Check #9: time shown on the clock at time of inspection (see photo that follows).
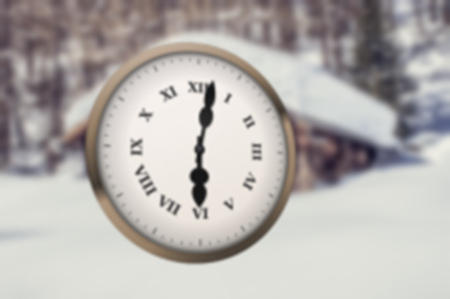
6:02
